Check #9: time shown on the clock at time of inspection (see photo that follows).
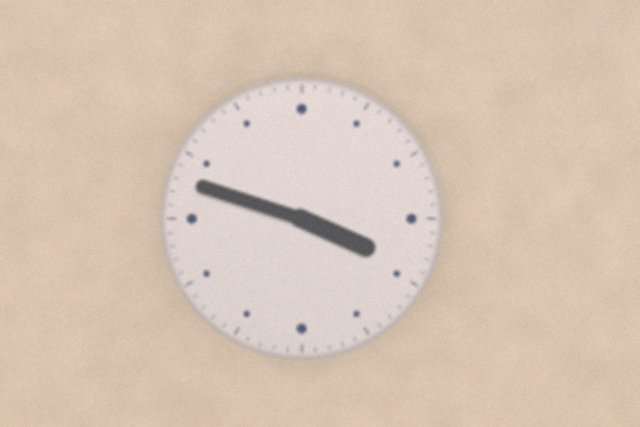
3:48
